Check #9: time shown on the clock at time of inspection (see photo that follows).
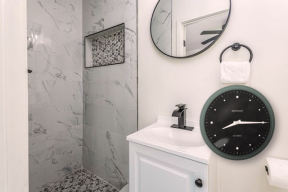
8:15
